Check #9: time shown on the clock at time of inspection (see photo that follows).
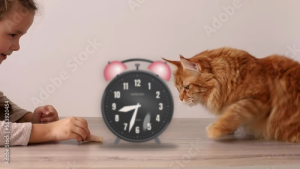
8:33
